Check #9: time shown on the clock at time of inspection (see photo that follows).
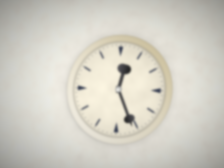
12:26
